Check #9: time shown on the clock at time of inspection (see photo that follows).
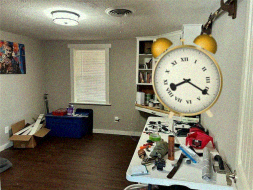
8:21
